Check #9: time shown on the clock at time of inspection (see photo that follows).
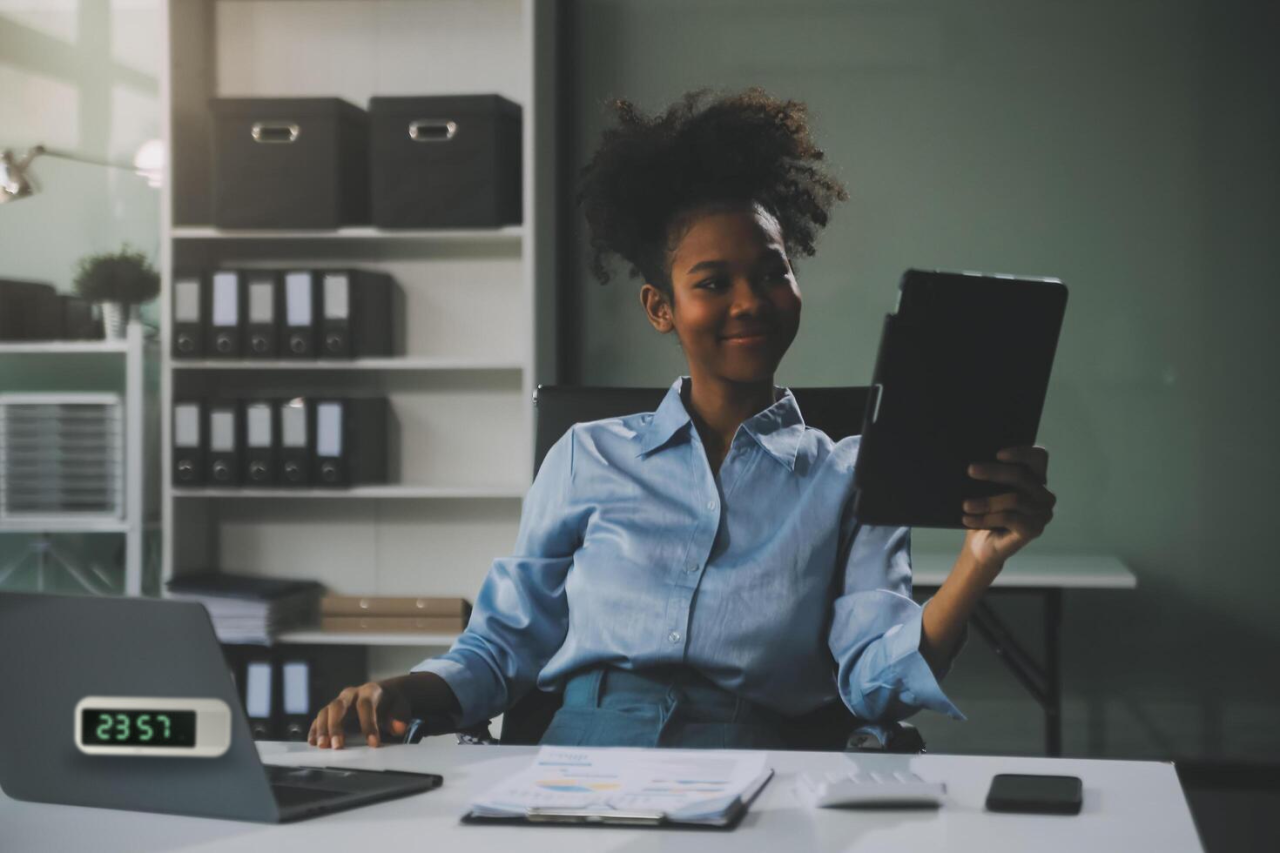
23:57
